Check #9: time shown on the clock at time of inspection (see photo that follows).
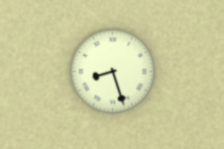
8:27
